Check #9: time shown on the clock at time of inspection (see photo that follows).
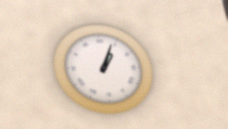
1:04
